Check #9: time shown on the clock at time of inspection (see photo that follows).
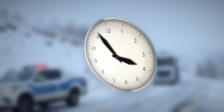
3:56
